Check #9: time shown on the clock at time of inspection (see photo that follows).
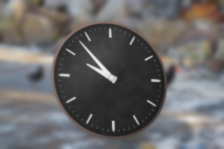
9:53
